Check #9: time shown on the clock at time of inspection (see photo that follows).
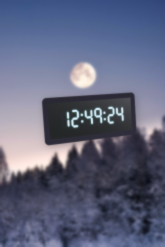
12:49:24
